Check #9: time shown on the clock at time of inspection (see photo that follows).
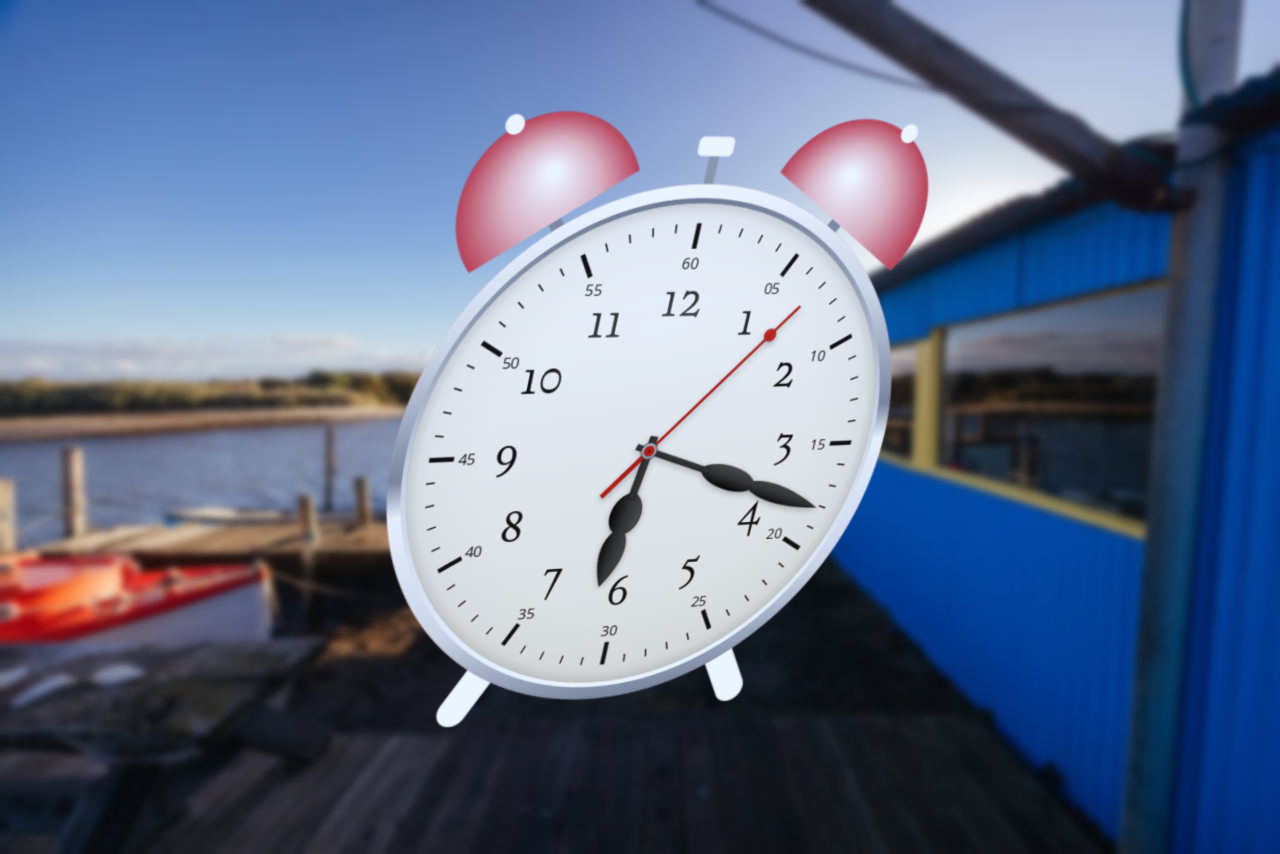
6:18:07
